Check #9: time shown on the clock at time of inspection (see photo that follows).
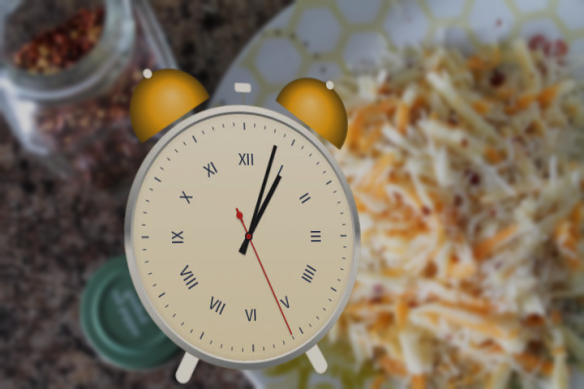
1:03:26
